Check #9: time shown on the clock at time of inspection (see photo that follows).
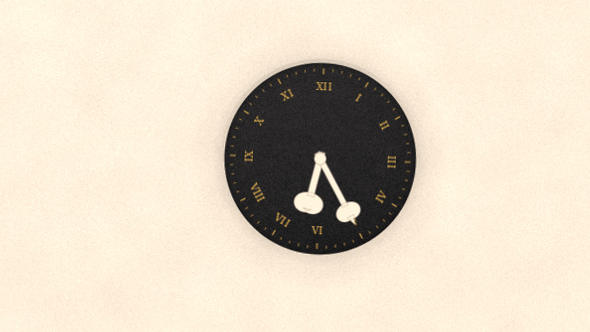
6:25
